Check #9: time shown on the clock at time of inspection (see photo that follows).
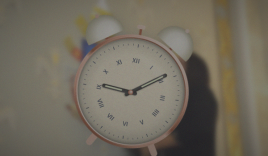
9:09
